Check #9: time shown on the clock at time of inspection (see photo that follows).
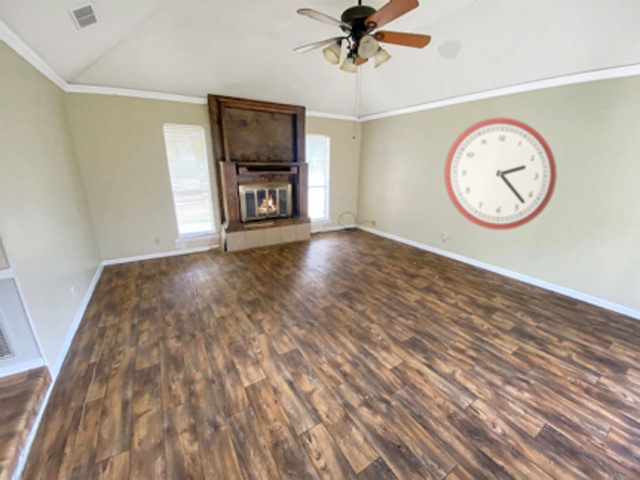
2:23
